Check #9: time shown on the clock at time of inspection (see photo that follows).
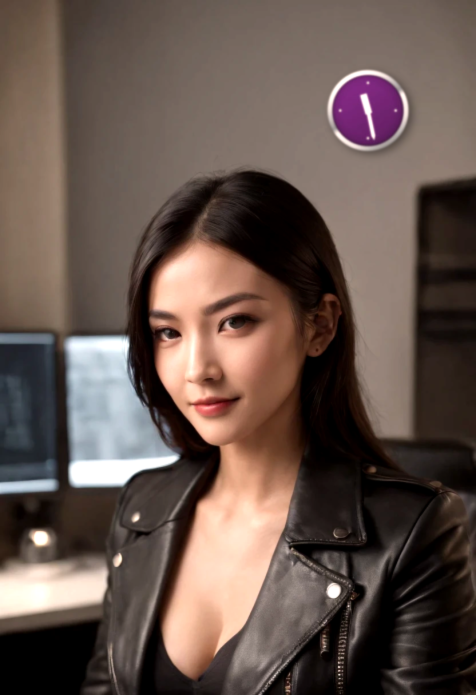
11:28
